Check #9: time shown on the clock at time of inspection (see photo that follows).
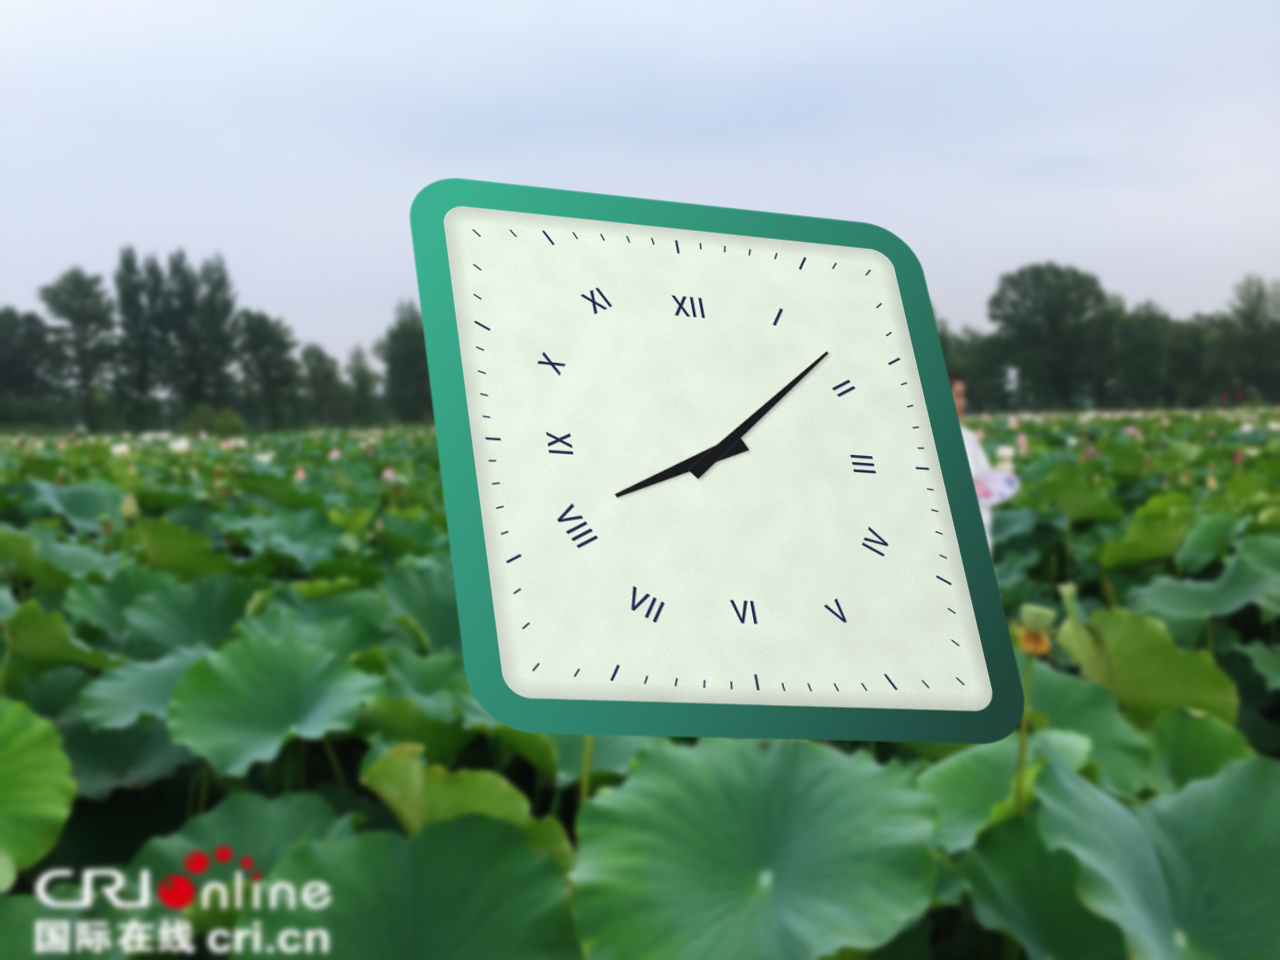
8:08
